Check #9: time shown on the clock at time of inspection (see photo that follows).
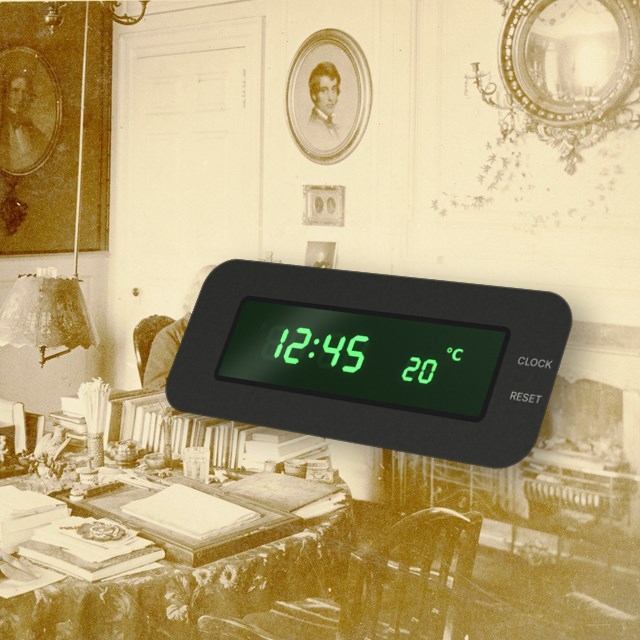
12:45
